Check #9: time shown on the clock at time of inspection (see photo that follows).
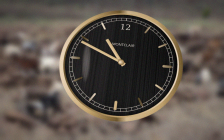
10:49
